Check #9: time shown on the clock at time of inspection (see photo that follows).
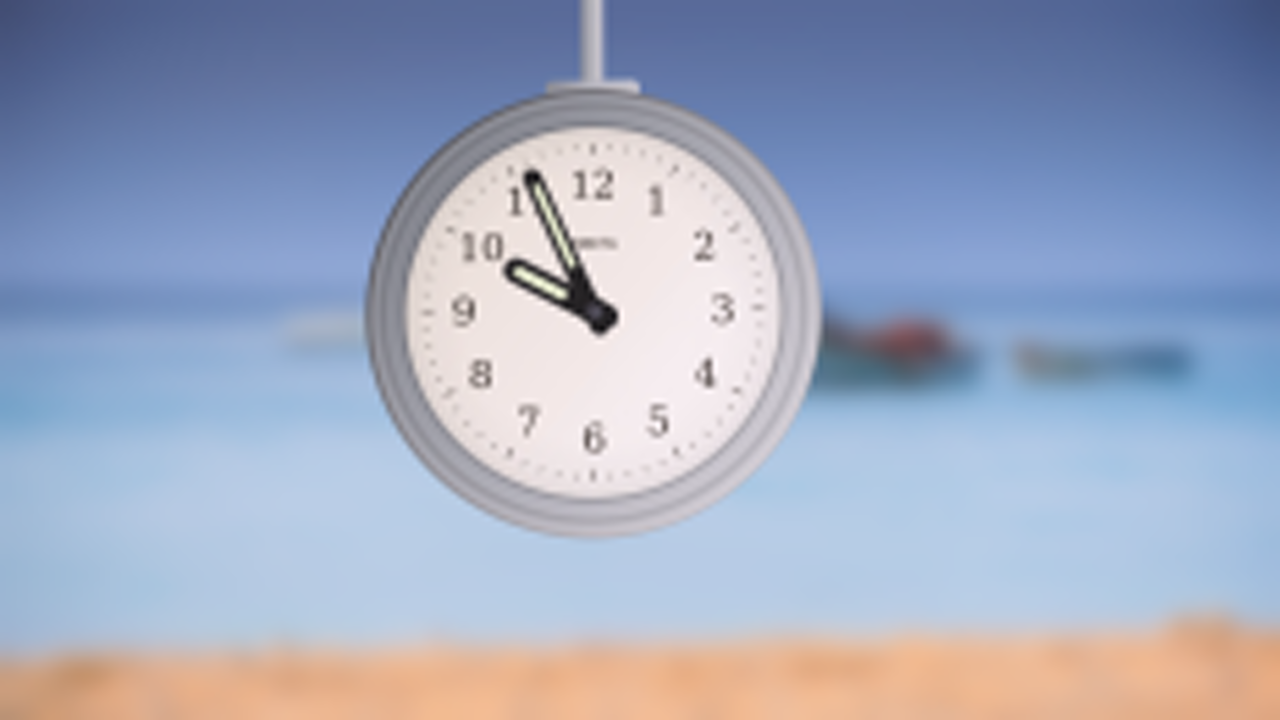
9:56
